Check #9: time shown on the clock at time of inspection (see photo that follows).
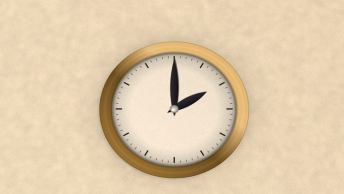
2:00
